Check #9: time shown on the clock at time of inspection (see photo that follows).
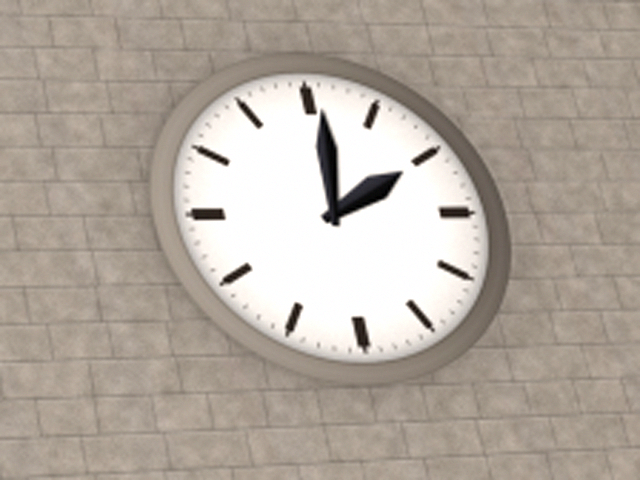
2:01
